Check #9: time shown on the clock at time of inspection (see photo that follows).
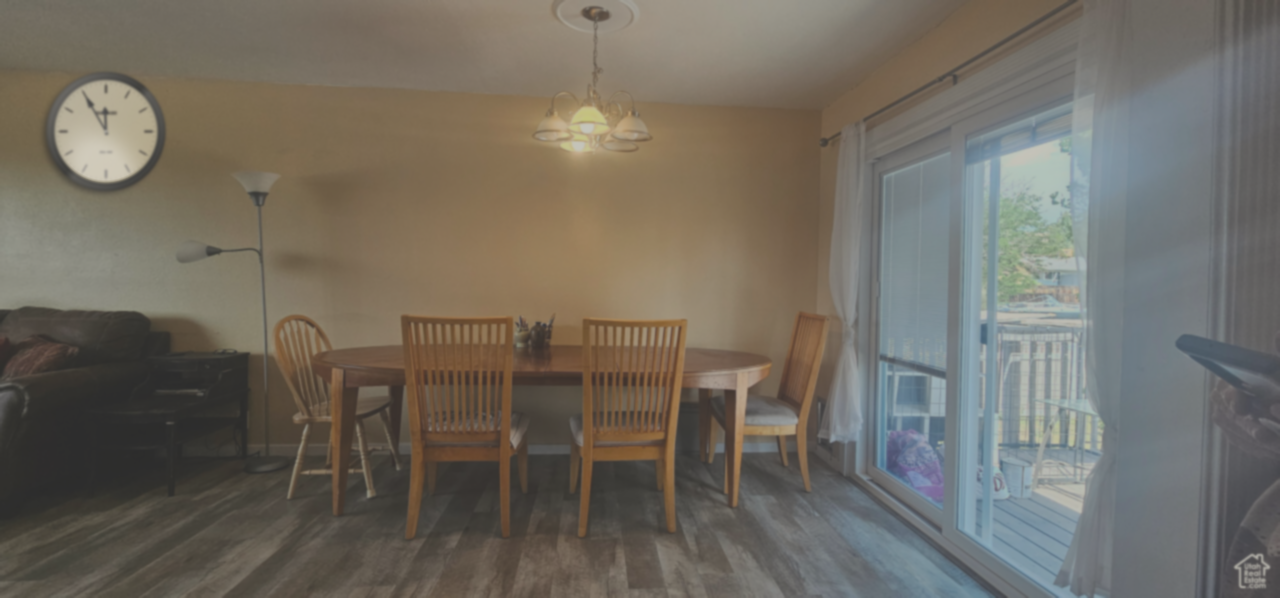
11:55
